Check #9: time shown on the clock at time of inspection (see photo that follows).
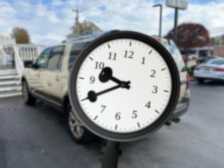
9:40
